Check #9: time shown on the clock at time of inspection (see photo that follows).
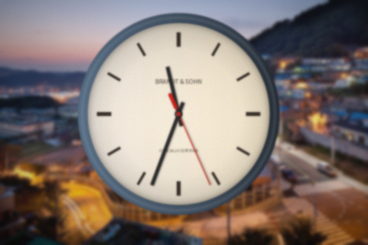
11:33:26
